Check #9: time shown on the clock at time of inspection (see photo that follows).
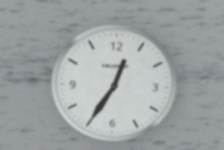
12:35
